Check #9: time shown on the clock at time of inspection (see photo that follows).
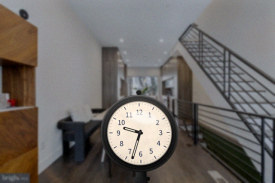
9:33
